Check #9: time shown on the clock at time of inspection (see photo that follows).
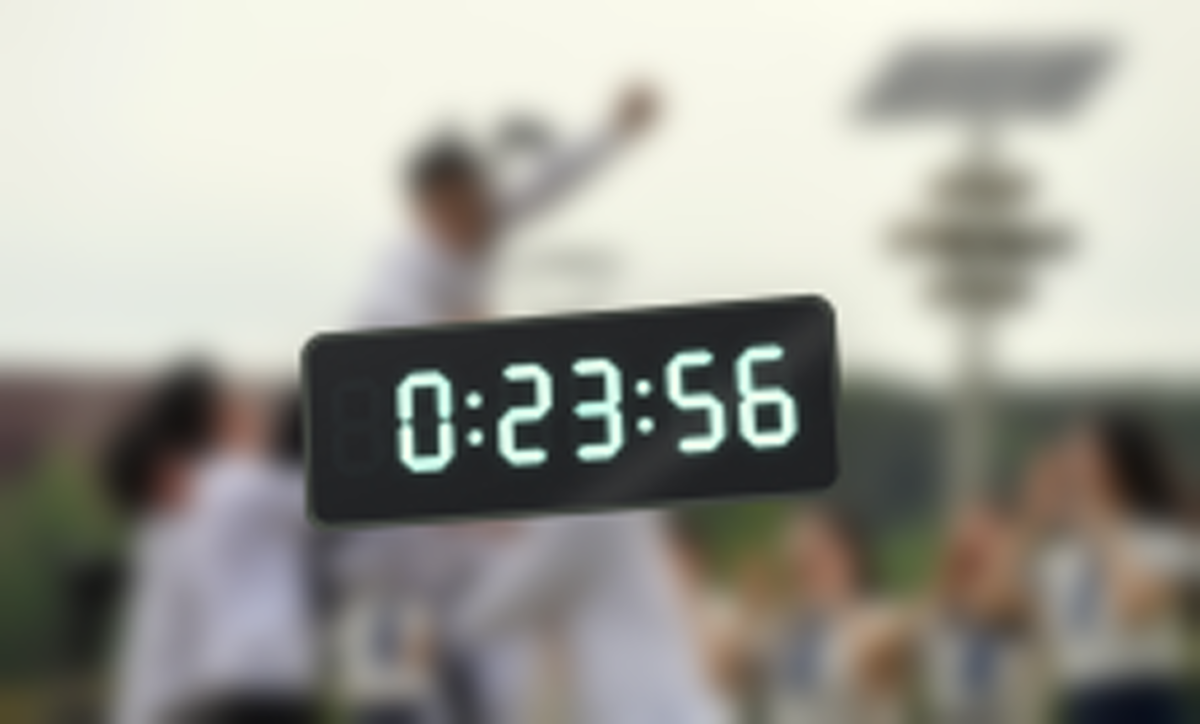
0:23:56
